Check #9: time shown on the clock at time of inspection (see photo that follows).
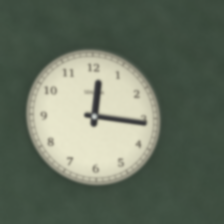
12:16
